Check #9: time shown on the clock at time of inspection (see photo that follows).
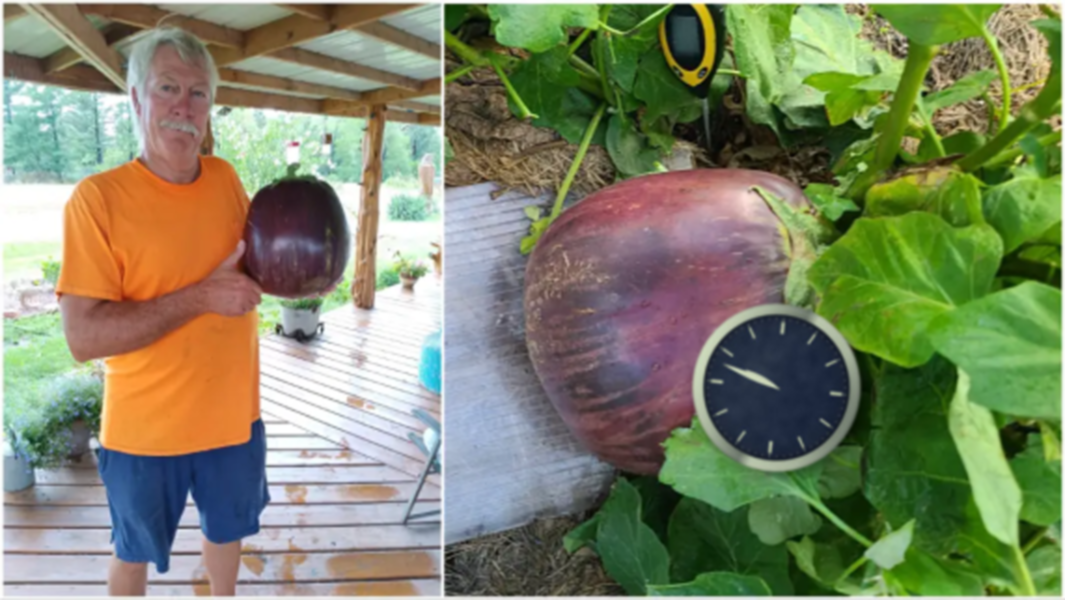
9:48
